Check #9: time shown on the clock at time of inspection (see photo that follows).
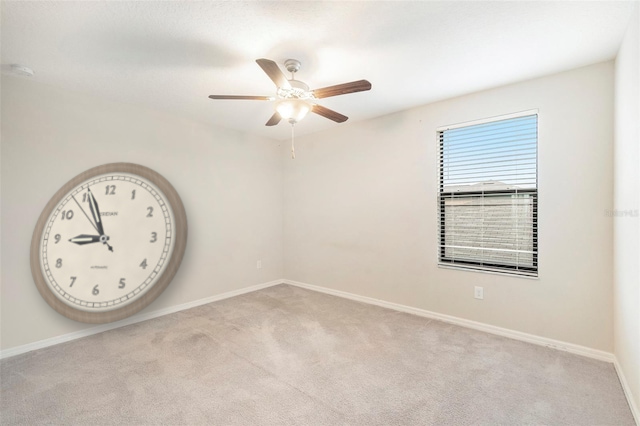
8:55:53
